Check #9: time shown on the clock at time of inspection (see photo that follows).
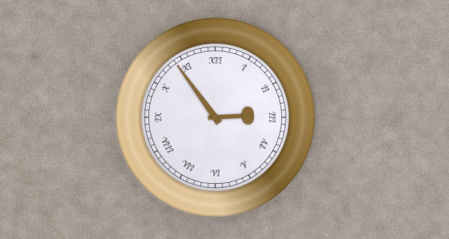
2:54
